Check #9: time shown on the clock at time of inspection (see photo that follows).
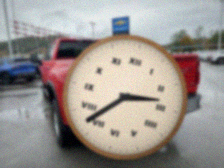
2:37
